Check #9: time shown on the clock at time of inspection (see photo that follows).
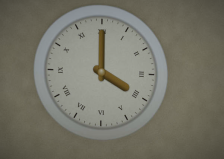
4:00
